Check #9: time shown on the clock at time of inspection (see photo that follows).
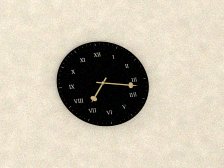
7:17
